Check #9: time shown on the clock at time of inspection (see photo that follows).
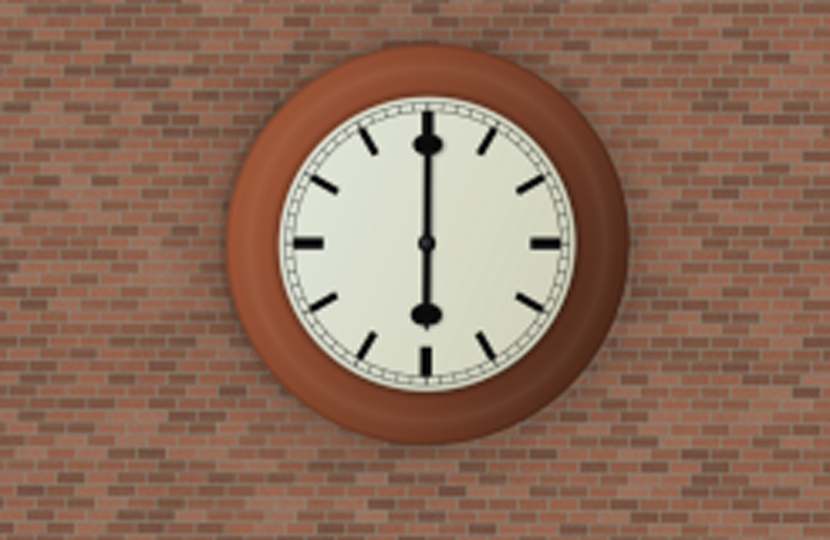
6:00
